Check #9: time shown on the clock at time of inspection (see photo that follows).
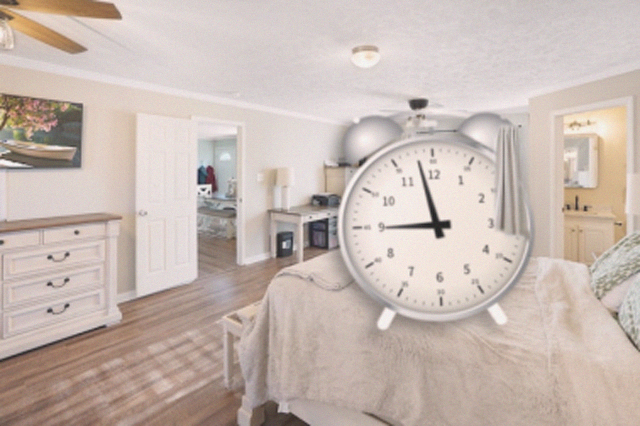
8:58
